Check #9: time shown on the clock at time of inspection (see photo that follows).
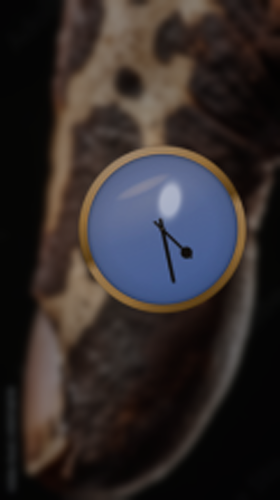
4:28
